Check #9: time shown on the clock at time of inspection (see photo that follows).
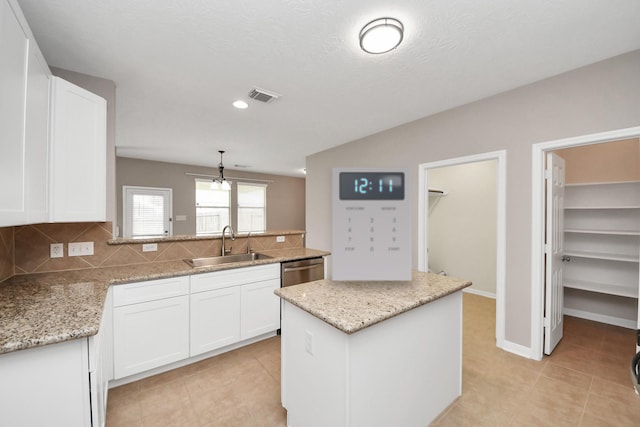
12:11
